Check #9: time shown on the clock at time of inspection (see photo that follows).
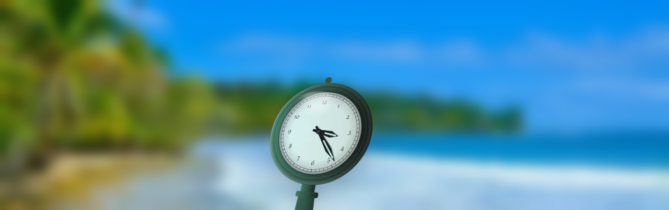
3:24
